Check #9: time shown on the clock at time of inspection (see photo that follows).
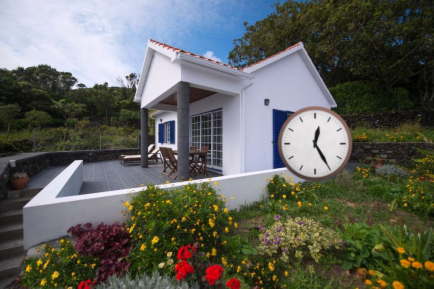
12:25
